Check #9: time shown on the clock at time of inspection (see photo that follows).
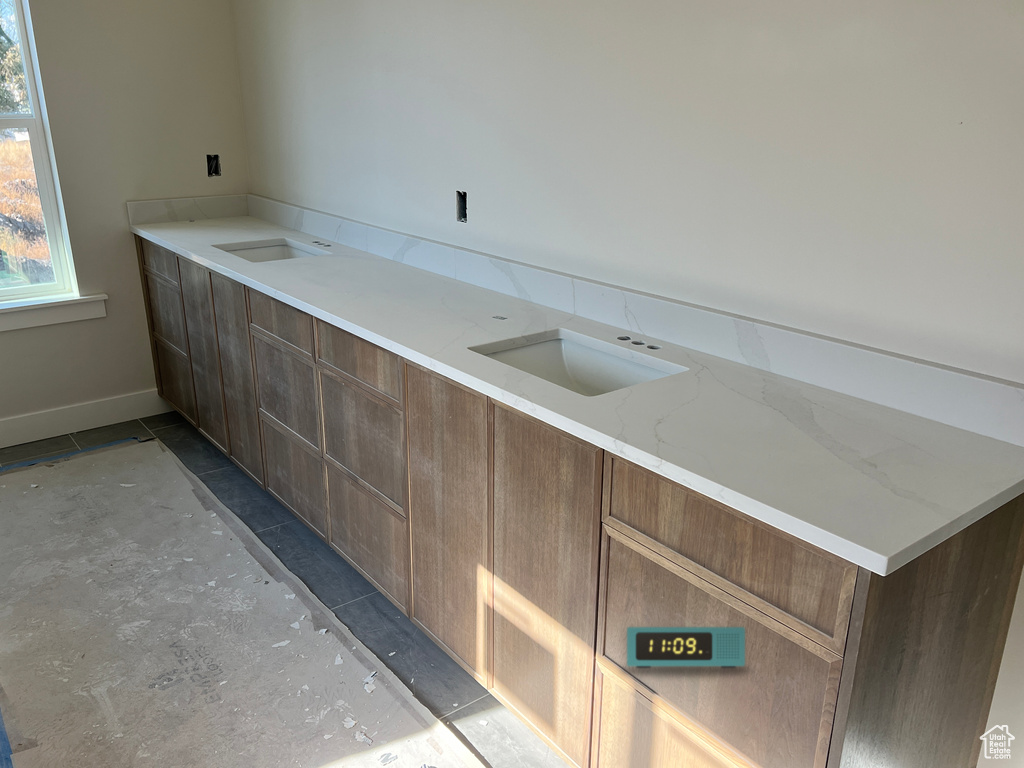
11:09
